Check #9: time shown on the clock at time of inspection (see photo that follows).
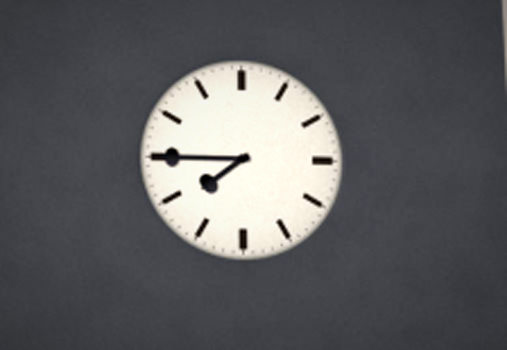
7:45
